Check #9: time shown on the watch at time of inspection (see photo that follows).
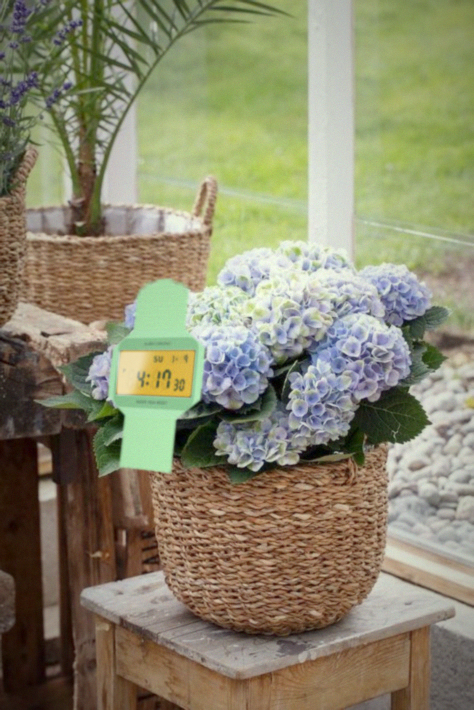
4:17:30
